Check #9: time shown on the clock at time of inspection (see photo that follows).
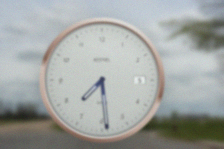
7:29
